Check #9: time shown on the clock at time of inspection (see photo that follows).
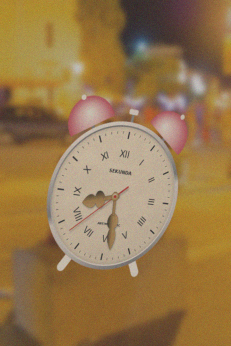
8:28:38
